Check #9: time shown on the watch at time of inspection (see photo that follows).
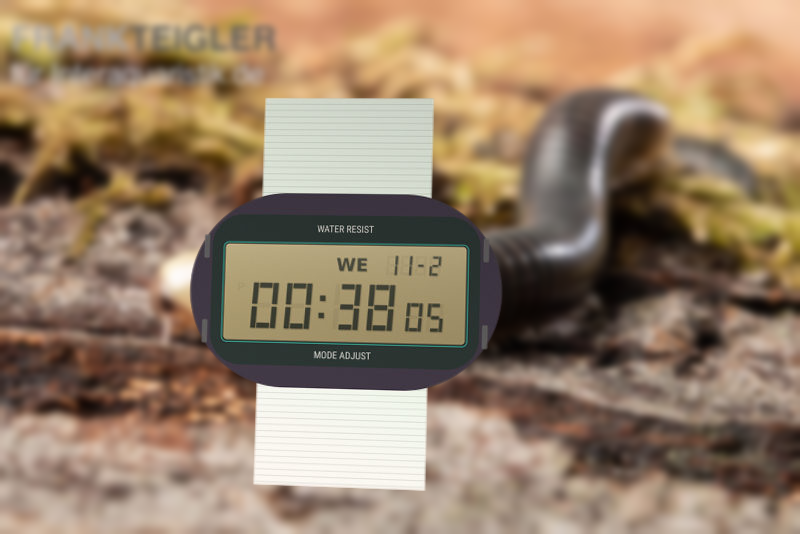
0:38:05
